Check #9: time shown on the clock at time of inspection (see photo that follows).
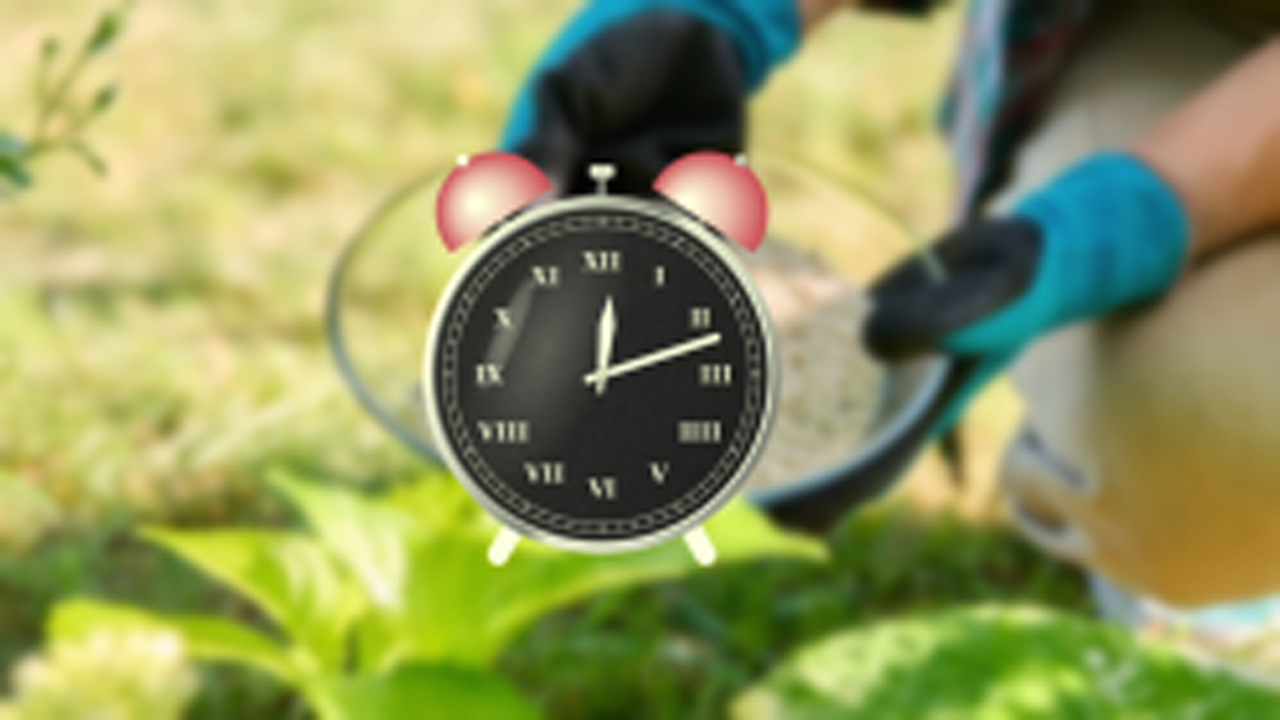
12:12
